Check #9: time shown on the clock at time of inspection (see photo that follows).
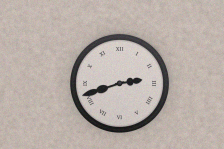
2:42
